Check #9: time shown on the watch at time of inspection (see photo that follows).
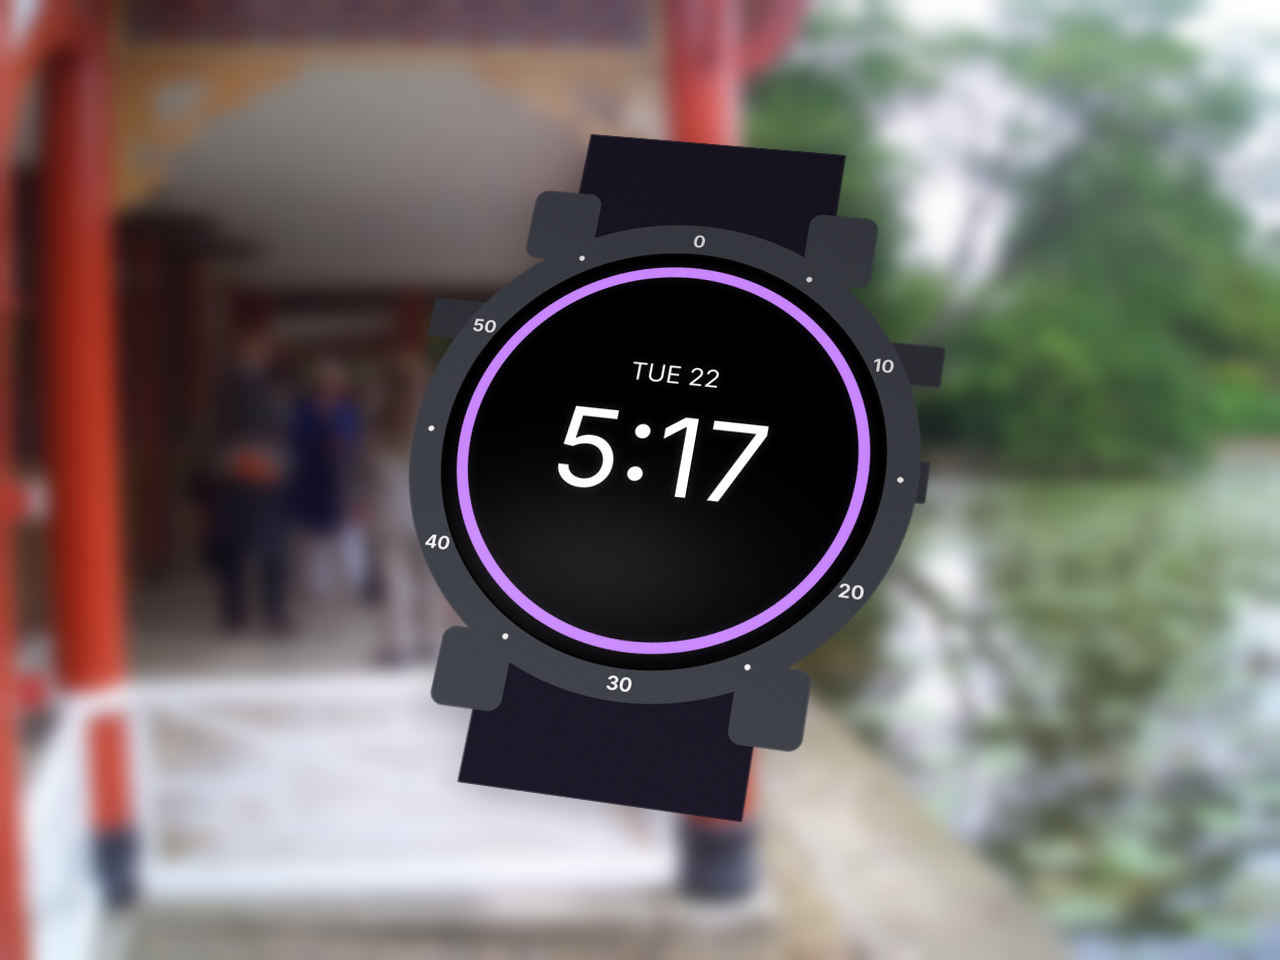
5:17
